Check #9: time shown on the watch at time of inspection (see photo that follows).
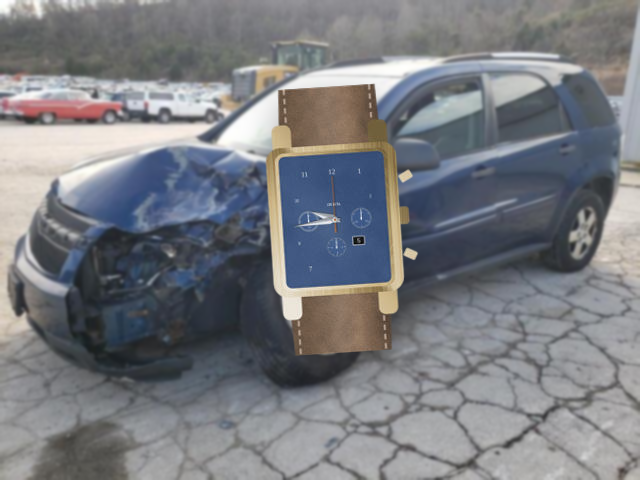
9:44
